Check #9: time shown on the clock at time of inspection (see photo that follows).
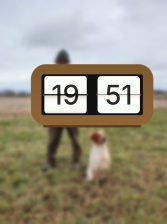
19:51
